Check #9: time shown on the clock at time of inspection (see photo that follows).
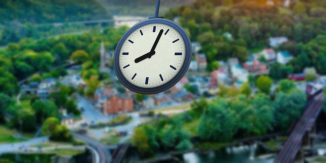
8:03
